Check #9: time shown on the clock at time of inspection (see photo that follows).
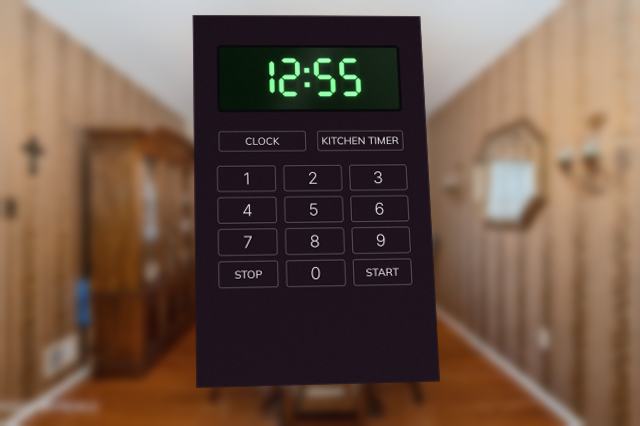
12:55
